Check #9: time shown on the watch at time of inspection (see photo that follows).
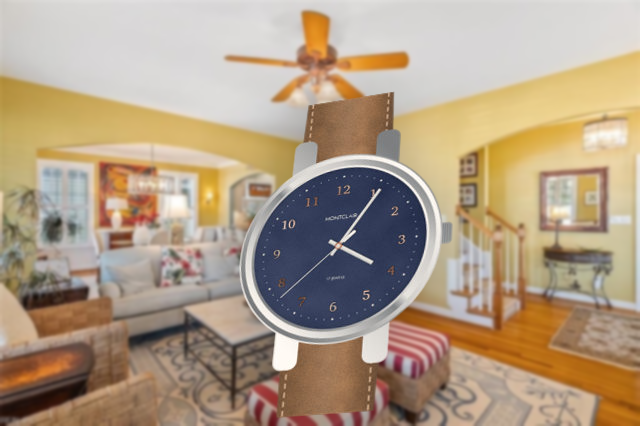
4:05:38
